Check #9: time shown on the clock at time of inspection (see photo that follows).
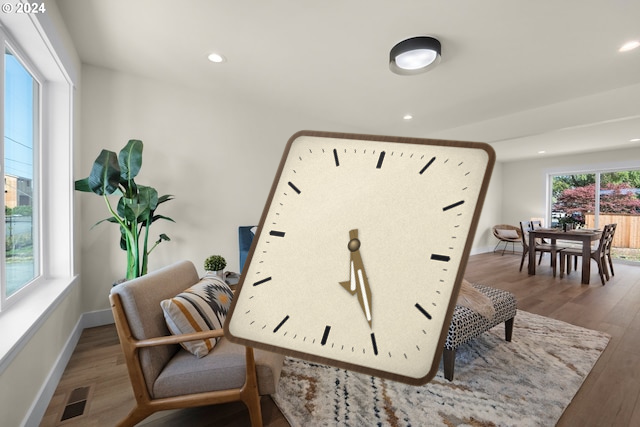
5:25
